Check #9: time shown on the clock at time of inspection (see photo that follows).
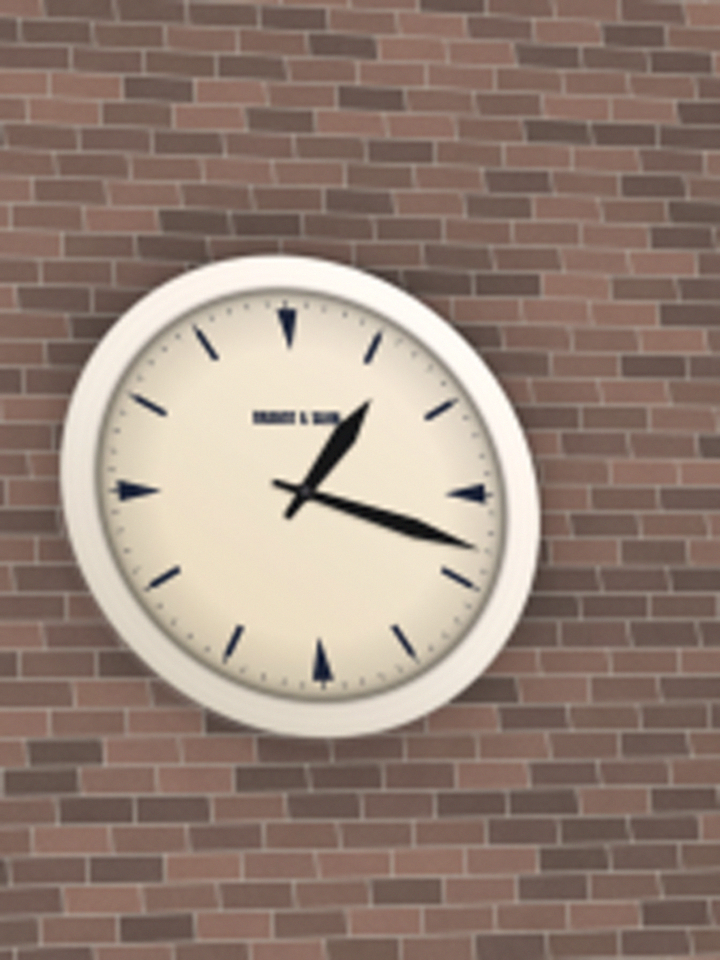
1:18
